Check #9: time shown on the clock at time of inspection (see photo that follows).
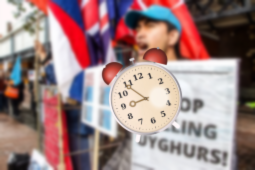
8:54
